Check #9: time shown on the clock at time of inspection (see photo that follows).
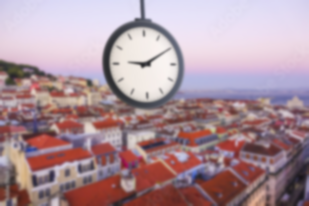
9:10
